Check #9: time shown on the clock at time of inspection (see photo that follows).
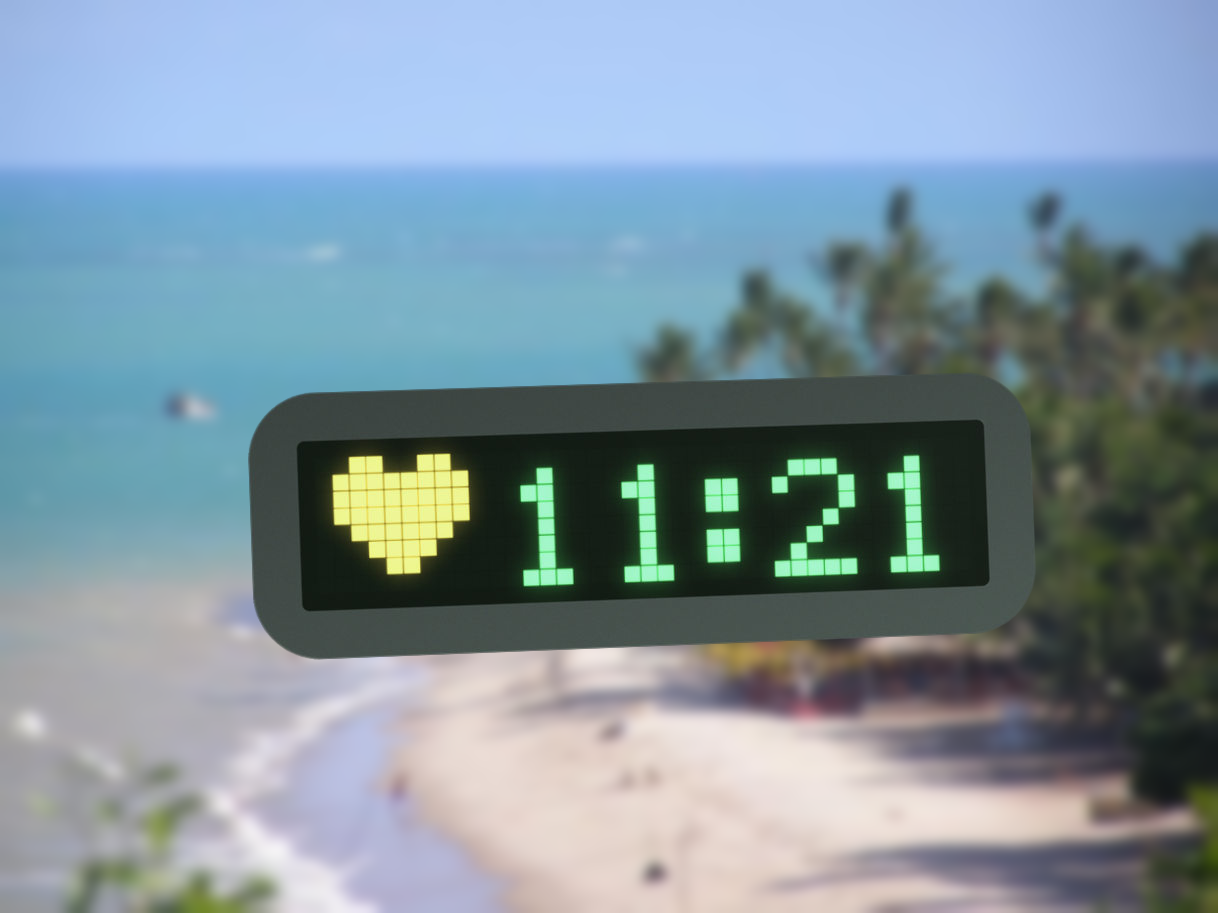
11:21
